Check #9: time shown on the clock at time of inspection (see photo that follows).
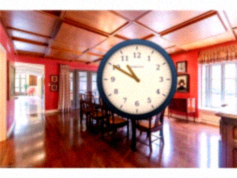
10:50
